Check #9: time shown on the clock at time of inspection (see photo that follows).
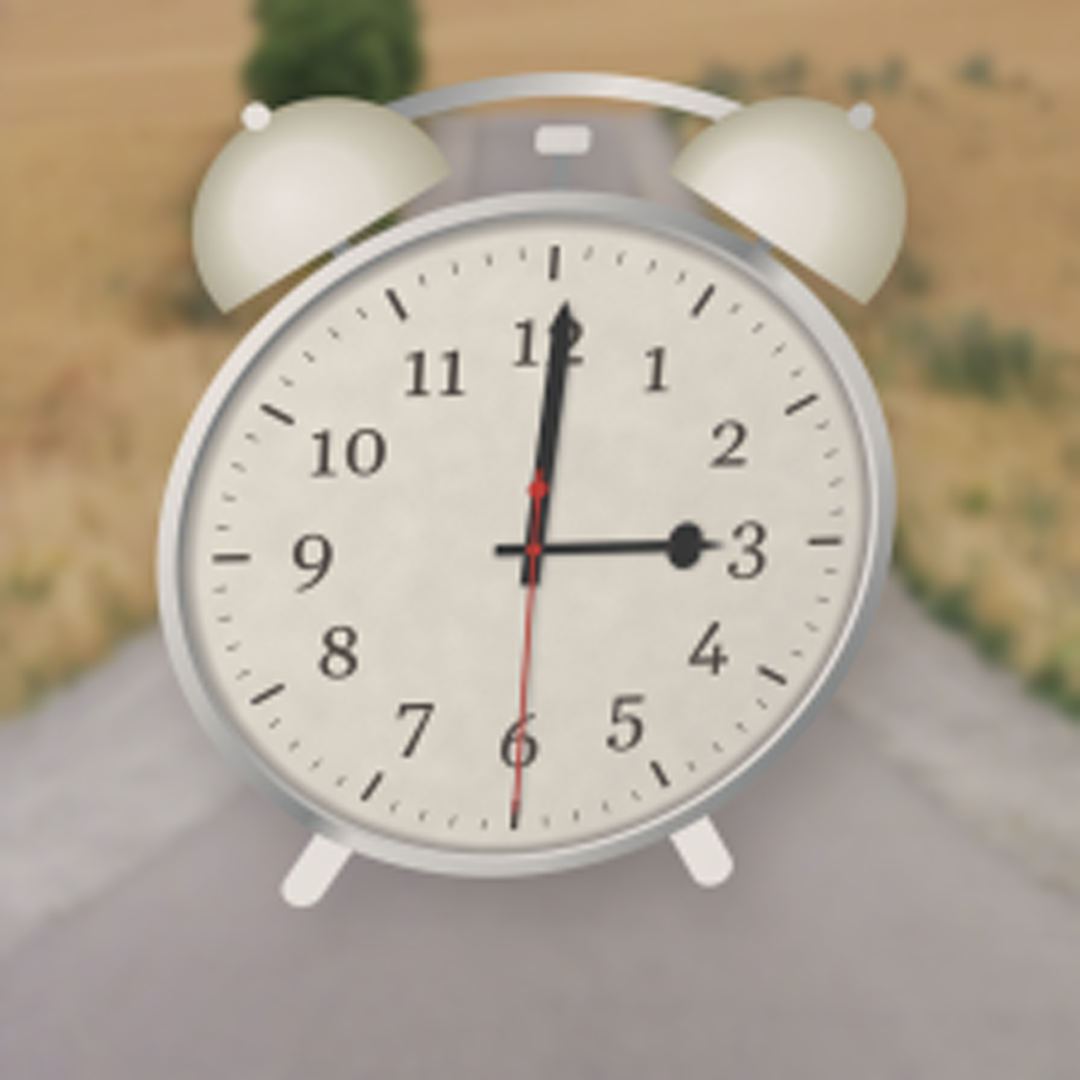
3:00:30
